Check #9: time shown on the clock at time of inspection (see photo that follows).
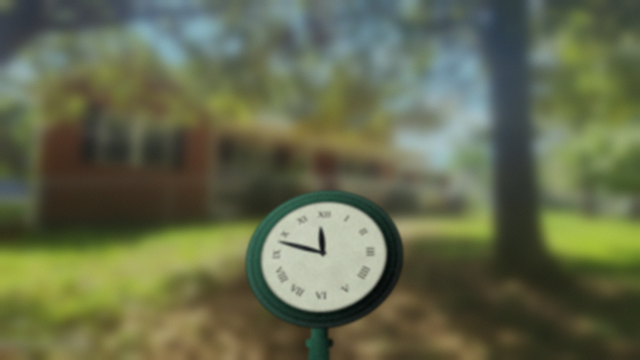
11:48
